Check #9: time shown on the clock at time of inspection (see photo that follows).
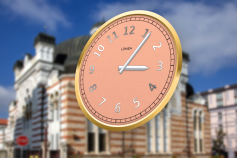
3:06
